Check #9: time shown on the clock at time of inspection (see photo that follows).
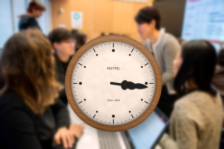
3:16
